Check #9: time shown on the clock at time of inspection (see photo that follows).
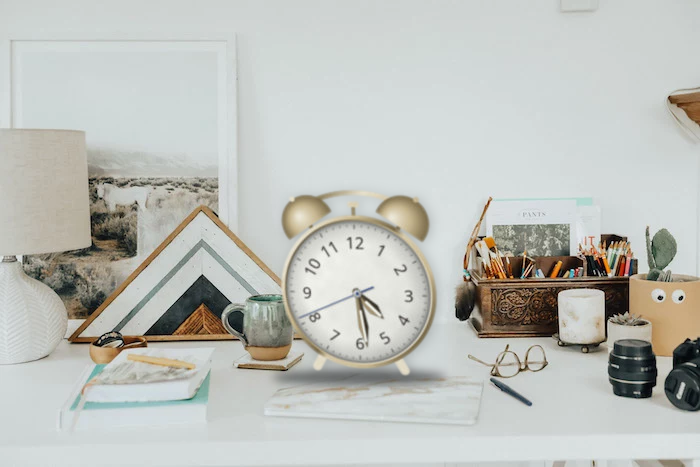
4:28:41
